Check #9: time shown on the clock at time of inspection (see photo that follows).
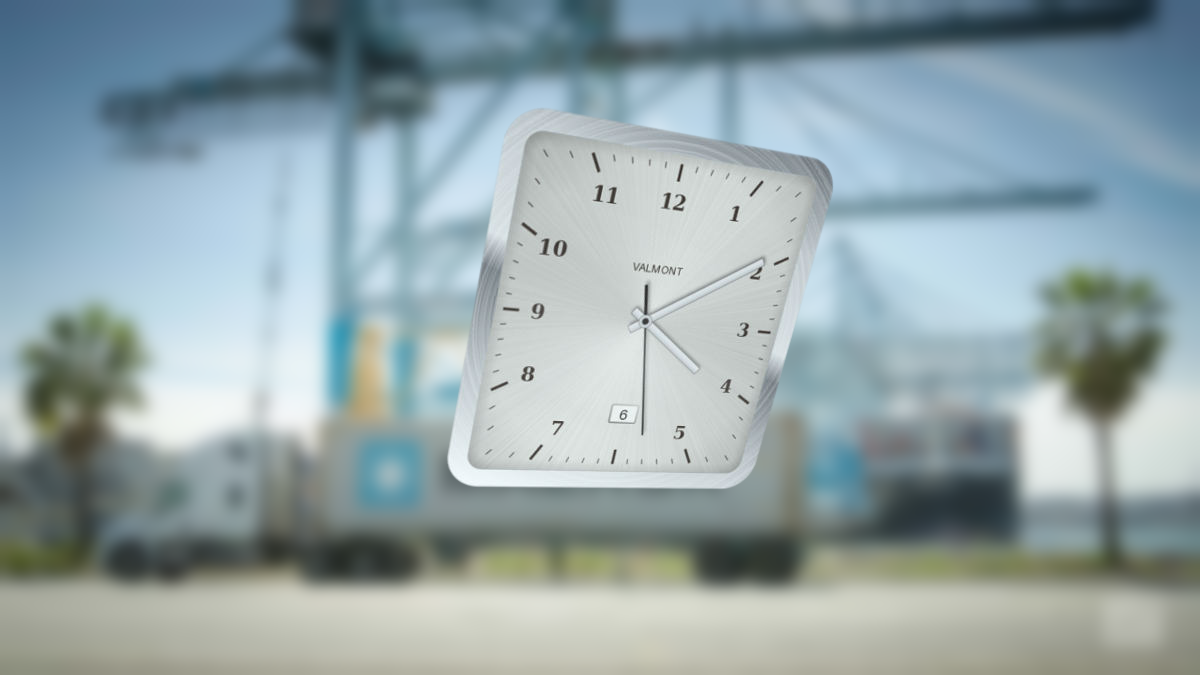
4:09:28
